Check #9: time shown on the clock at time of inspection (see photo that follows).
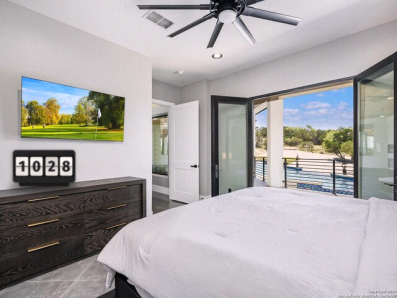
10:28
